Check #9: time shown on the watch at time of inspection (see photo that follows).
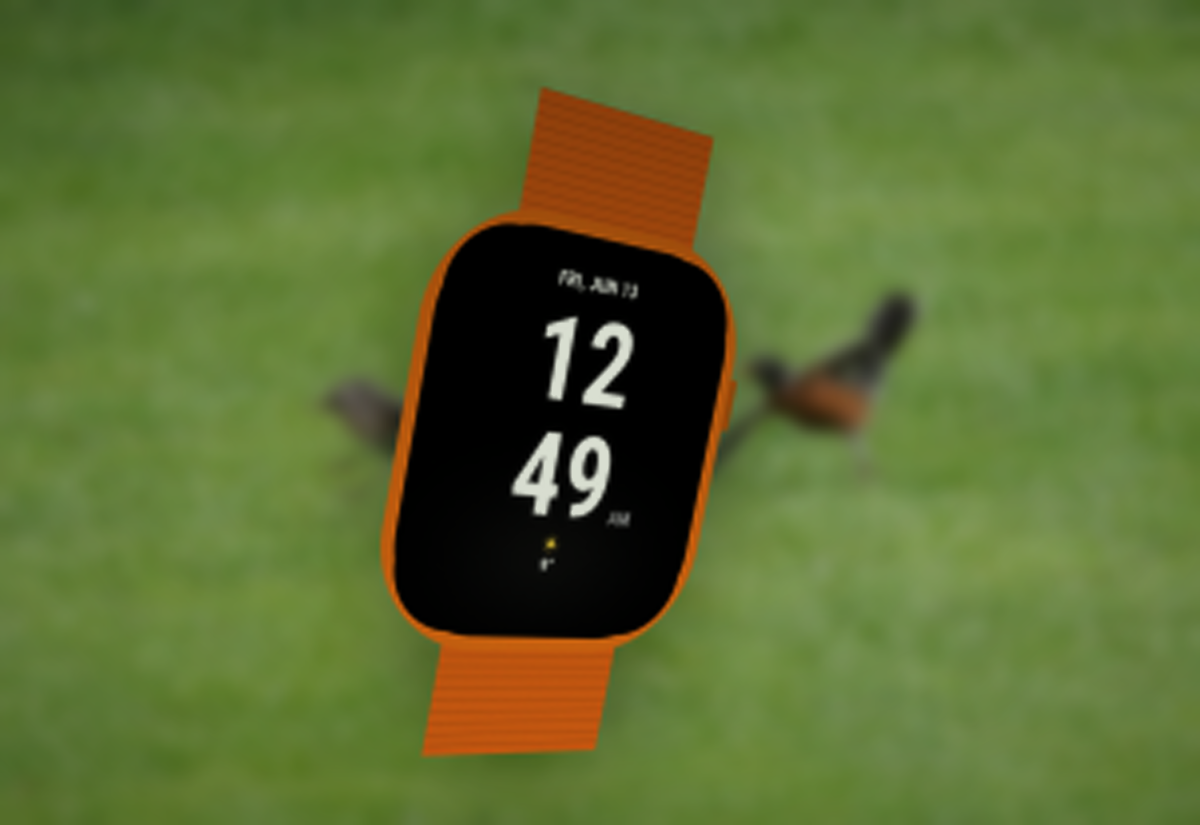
12:49
